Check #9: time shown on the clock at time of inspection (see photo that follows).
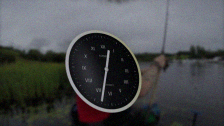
12:33
